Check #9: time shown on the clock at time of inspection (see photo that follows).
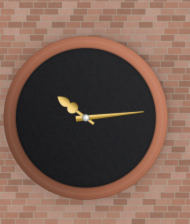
10:14
